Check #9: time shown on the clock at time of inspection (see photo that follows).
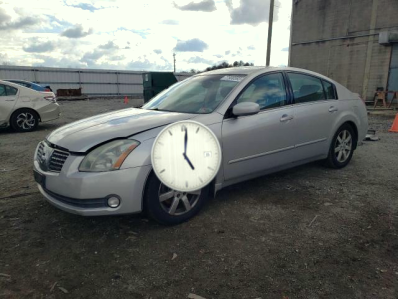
5:01
